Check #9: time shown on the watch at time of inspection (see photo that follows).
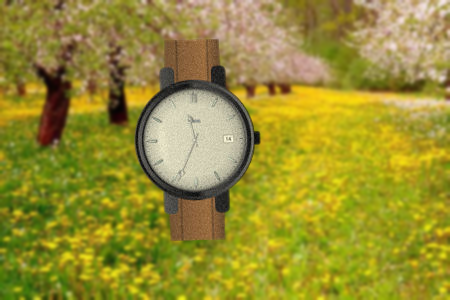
11:34
